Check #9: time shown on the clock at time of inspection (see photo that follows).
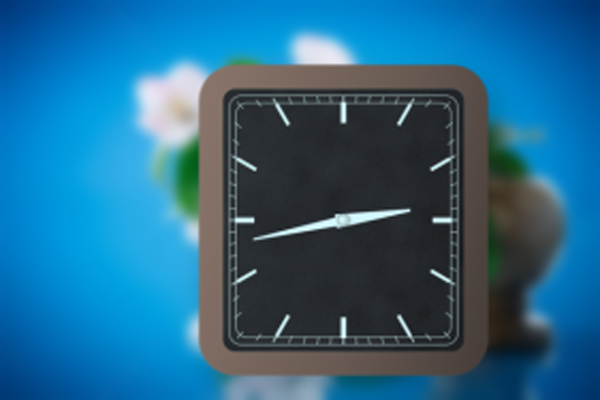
2:43
